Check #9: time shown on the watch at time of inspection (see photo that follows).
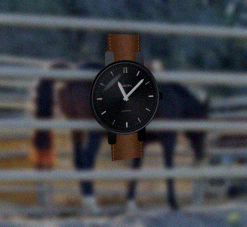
11:08
